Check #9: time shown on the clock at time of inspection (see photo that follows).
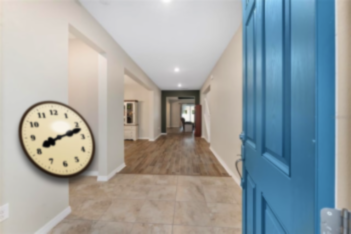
8:12
